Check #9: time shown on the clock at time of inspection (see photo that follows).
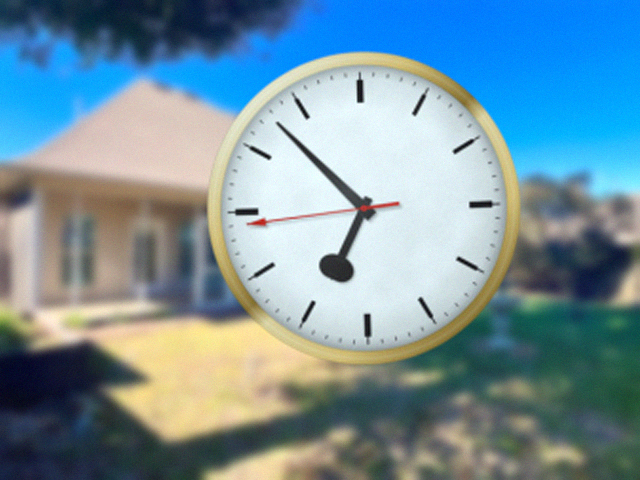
6:52:44
